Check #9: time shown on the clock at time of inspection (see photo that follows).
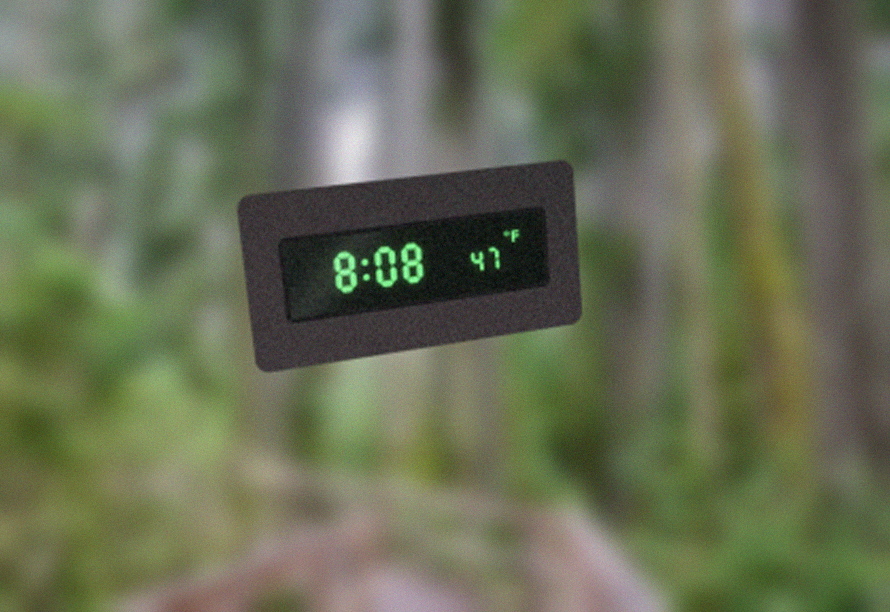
8:08
